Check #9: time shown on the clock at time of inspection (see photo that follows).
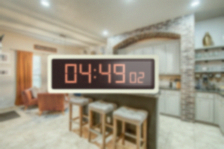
4:49:02
